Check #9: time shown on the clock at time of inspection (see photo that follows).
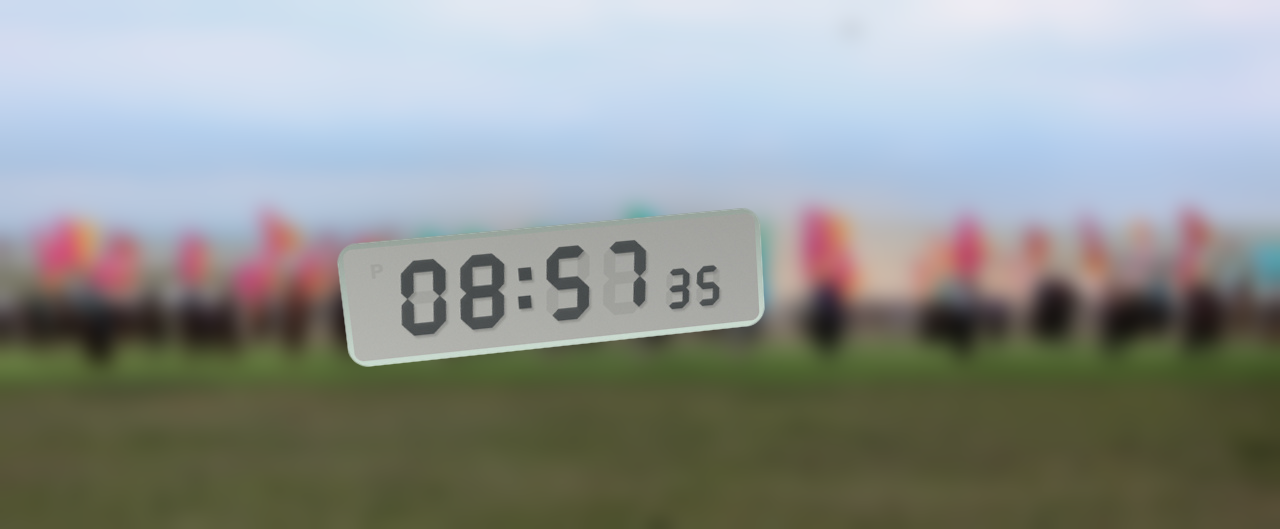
8:57:35
